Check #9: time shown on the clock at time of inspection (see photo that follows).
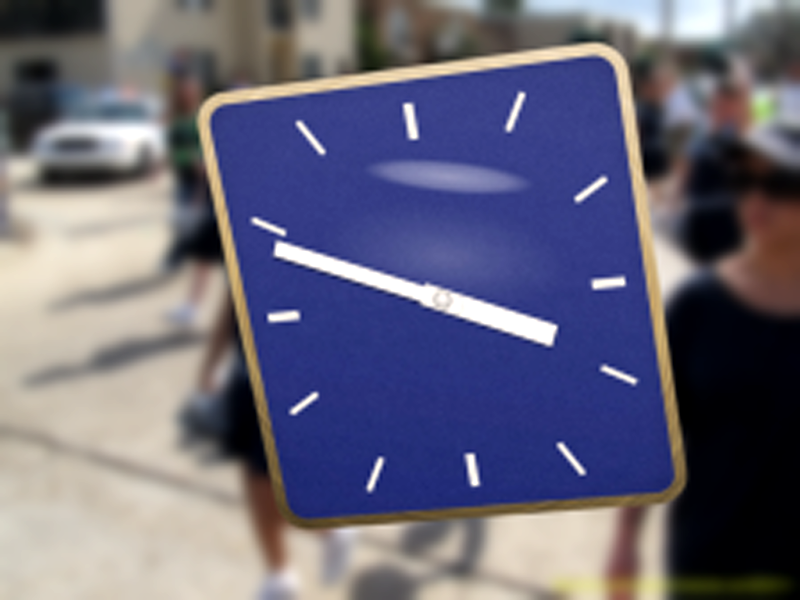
3:49
